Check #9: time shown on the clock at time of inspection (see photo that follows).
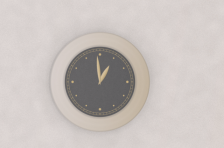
12:59
